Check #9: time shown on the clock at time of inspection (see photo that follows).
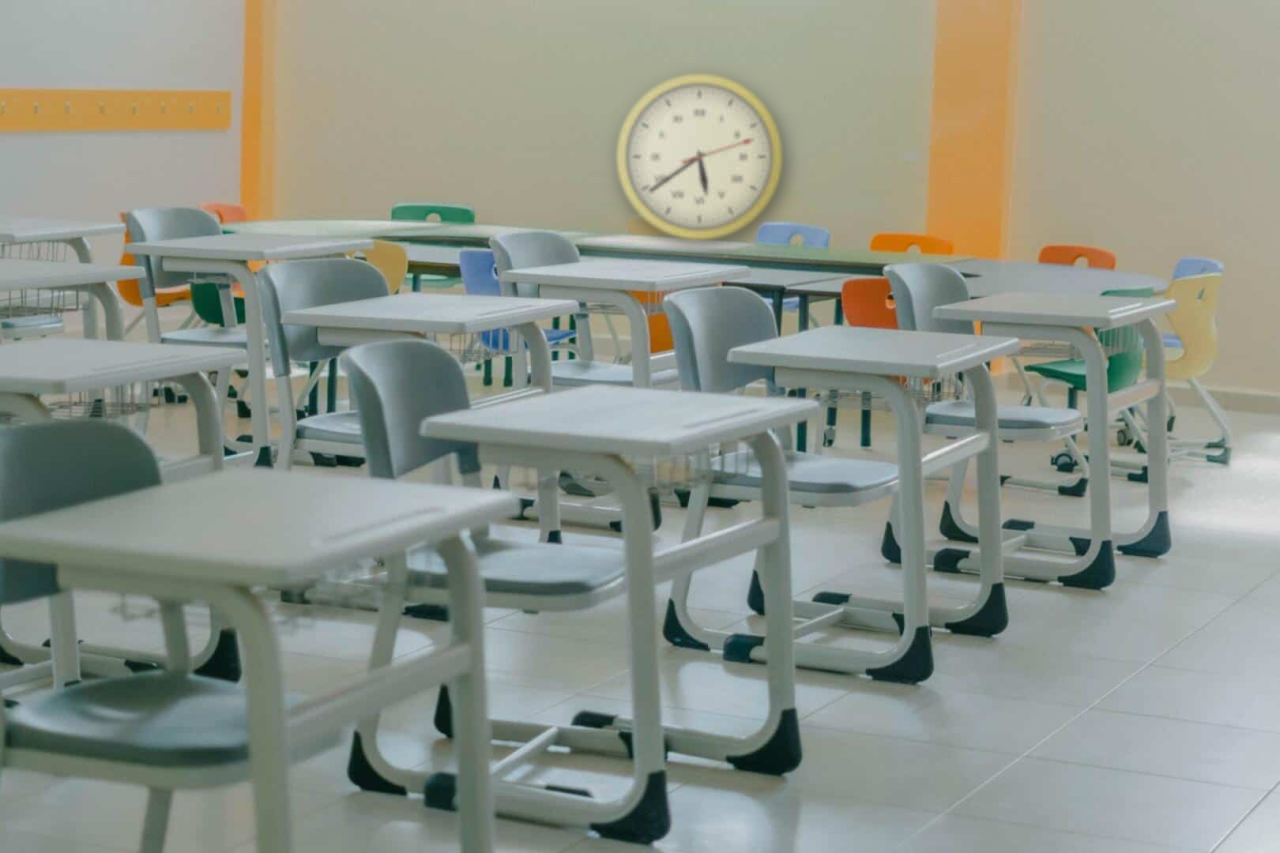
5:39:12
